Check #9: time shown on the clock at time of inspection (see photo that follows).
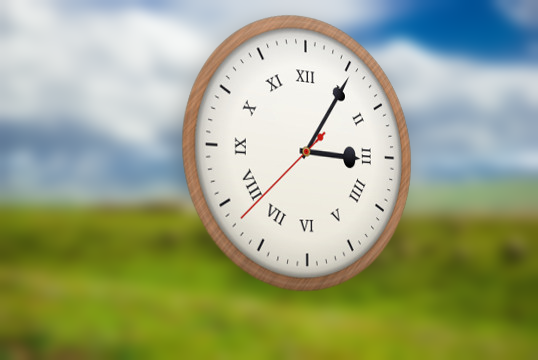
3:05:38
